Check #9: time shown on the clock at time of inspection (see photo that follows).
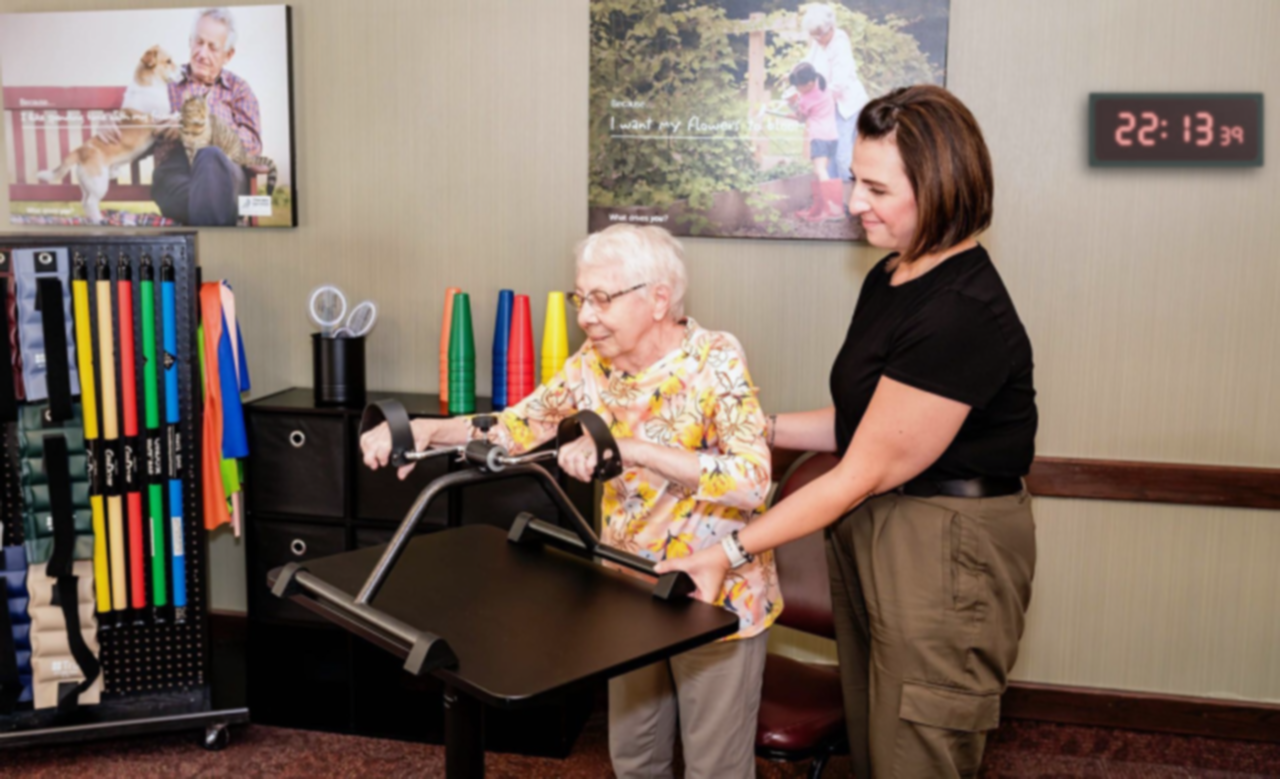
22:13:39
